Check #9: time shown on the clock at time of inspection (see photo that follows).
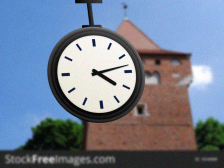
4:13
